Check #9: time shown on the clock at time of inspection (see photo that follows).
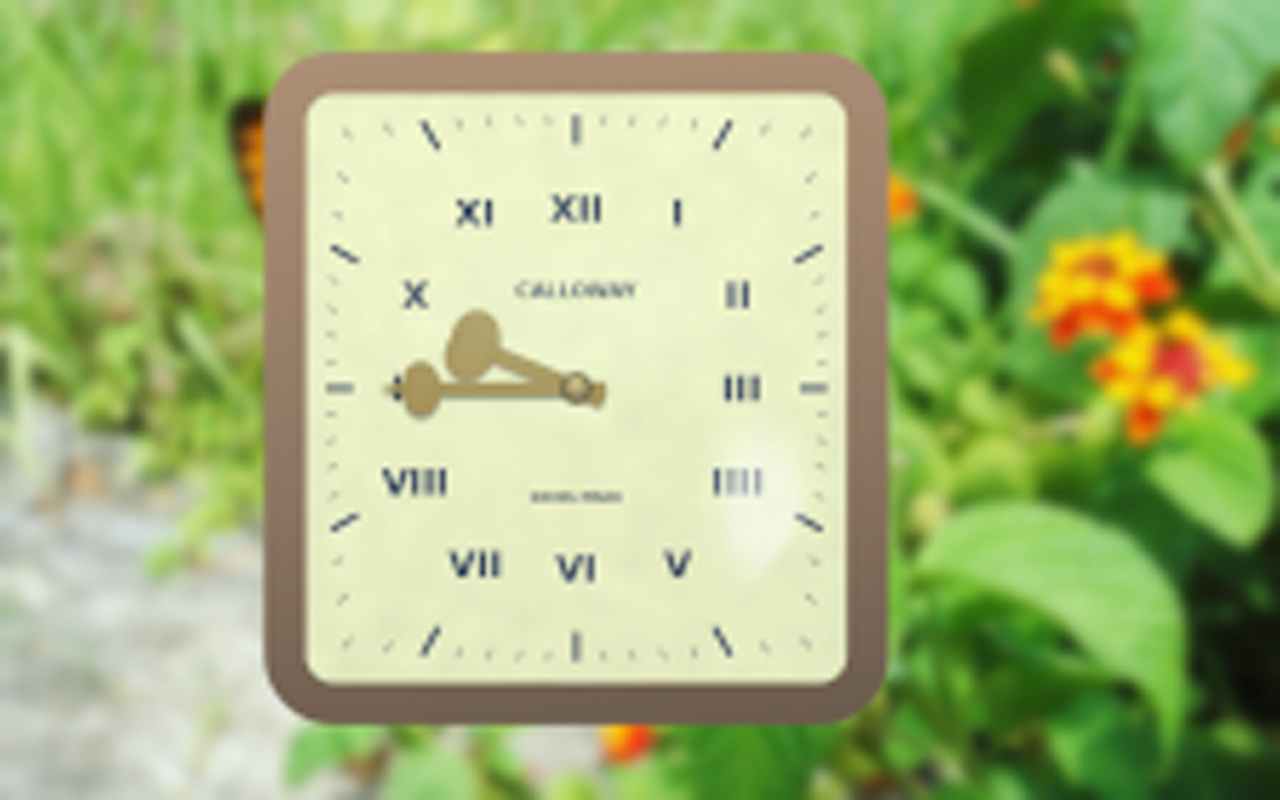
9:45
